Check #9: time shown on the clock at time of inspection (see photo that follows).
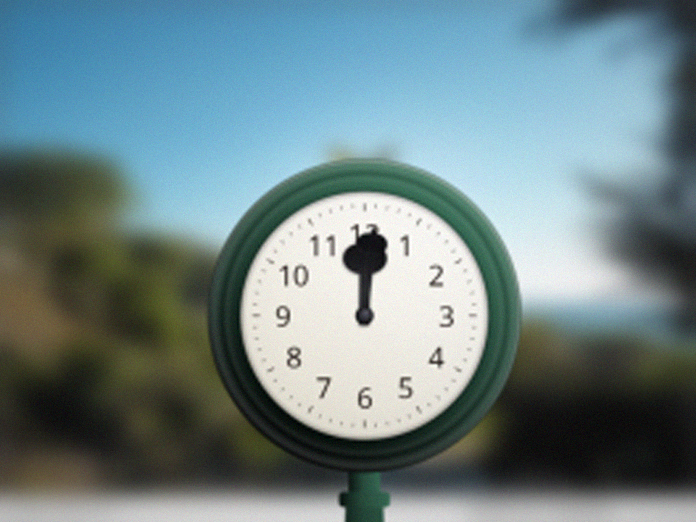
12:01
